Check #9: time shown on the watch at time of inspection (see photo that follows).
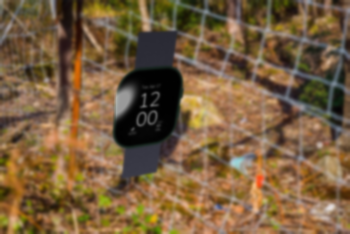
12:00
